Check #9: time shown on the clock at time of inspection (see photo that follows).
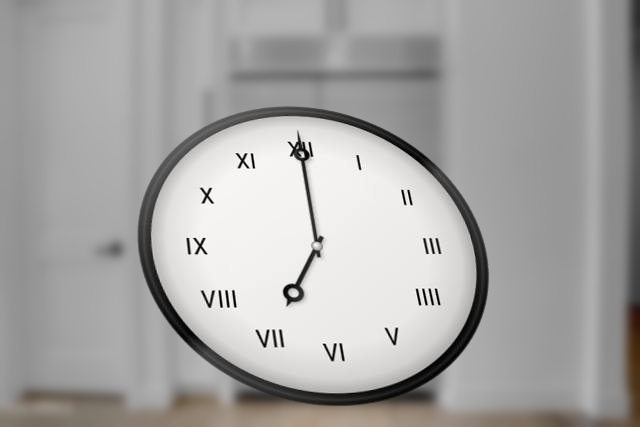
7:00
